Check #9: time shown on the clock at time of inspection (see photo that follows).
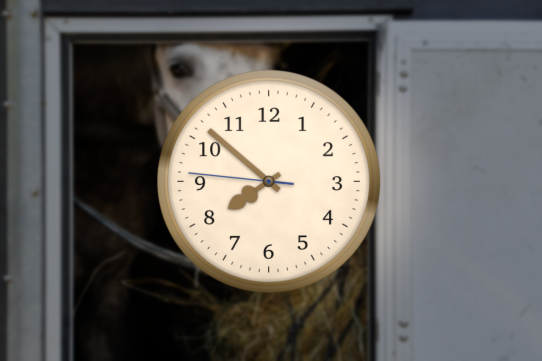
7:51:46
